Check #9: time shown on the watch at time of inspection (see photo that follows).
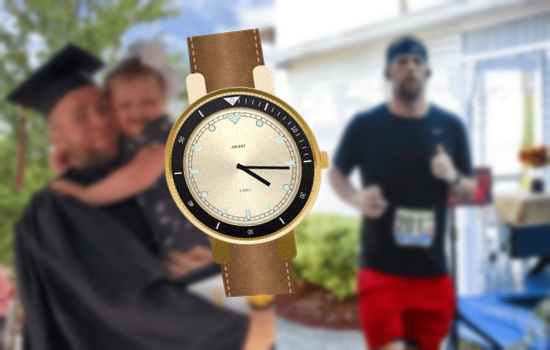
4:16
